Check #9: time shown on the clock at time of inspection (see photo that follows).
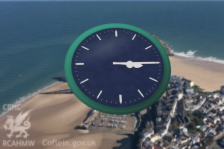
3:15
